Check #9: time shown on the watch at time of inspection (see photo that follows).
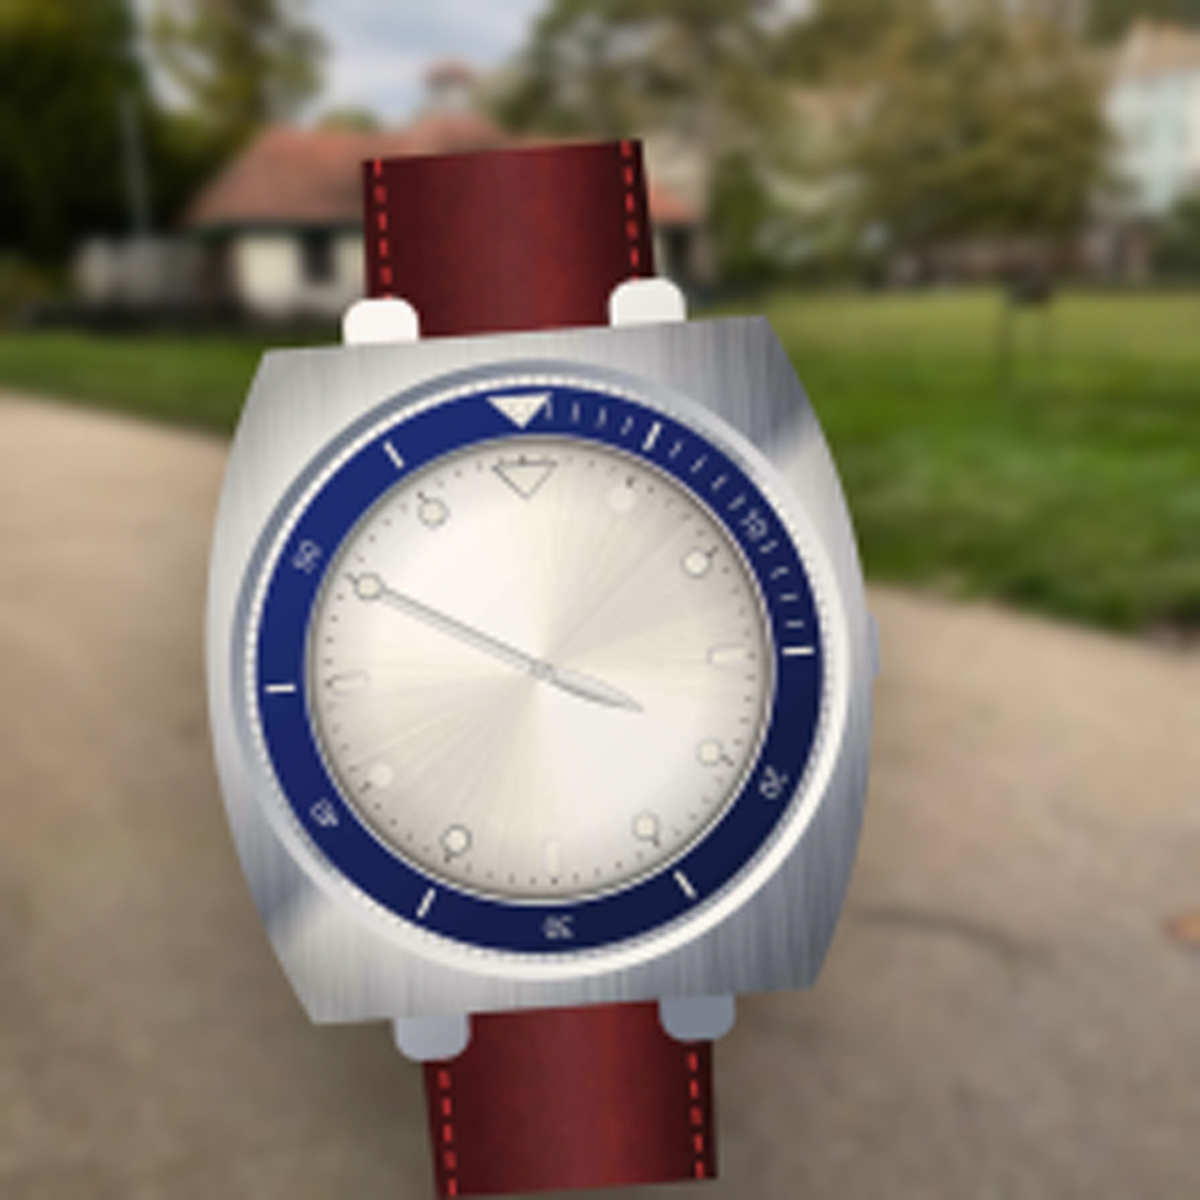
3:50
